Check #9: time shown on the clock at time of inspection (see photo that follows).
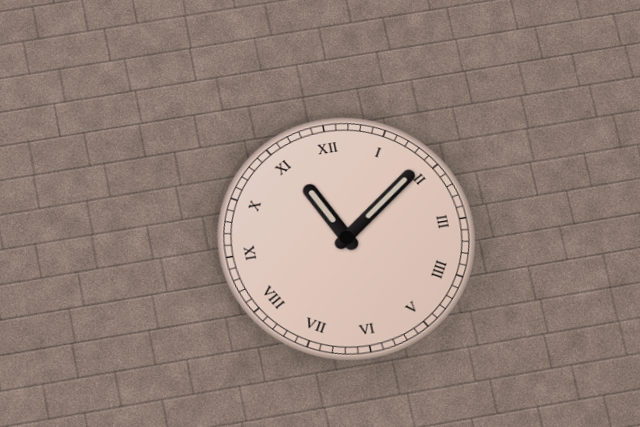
11:09
